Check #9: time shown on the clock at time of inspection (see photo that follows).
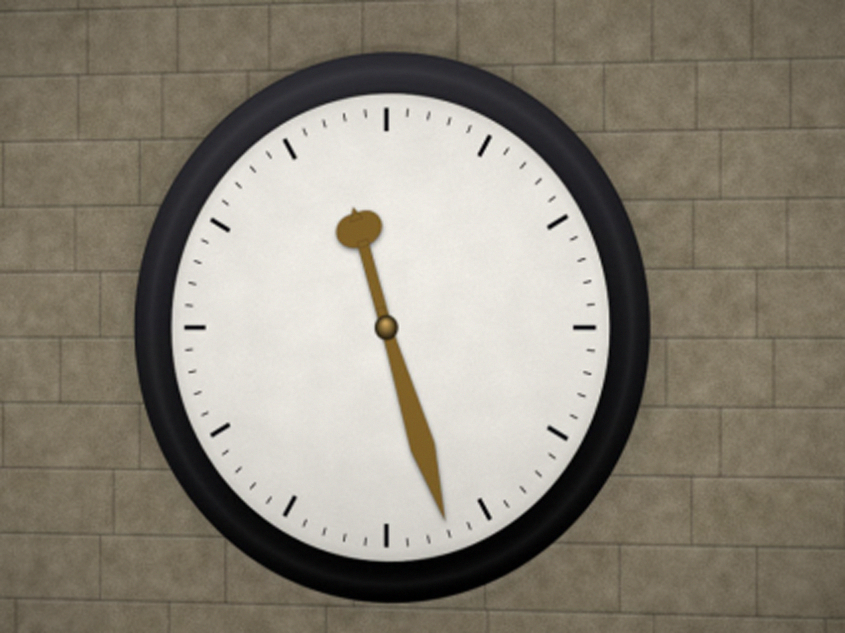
11:27
